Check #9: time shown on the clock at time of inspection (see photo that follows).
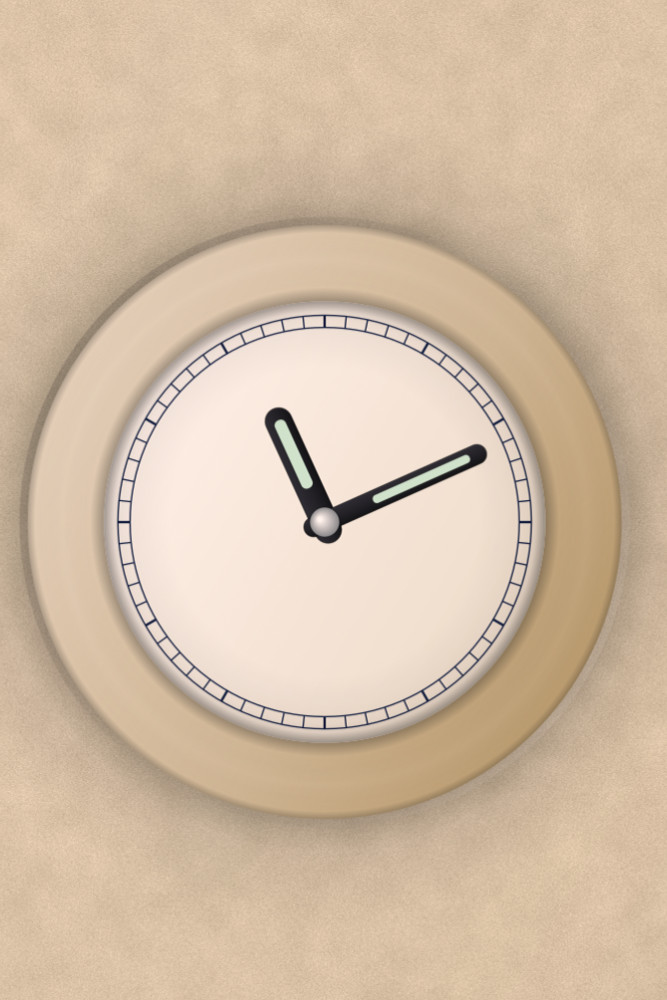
11:11
